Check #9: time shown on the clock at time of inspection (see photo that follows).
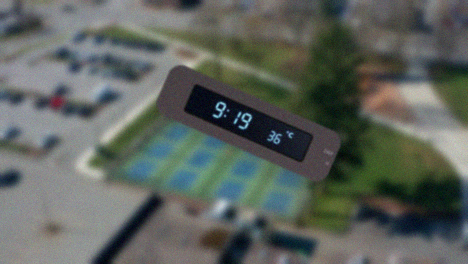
9:19
